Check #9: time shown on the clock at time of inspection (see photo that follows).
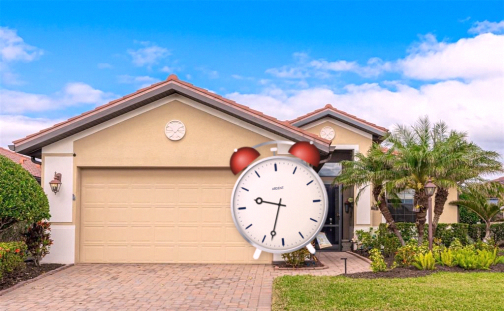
9:33
